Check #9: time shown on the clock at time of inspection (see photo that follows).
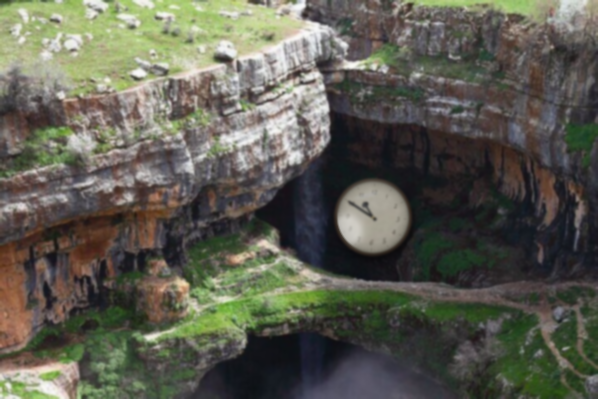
10:50
